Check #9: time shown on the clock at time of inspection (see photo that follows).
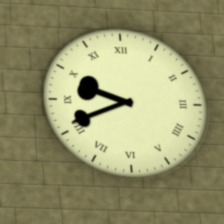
9:41
